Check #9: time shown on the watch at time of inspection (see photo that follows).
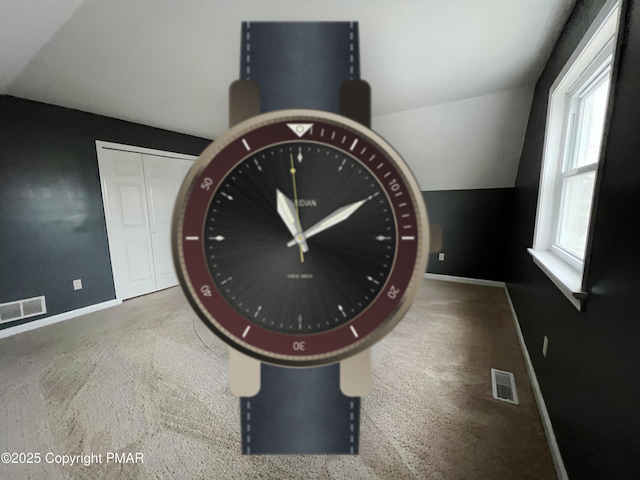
11:09:59
